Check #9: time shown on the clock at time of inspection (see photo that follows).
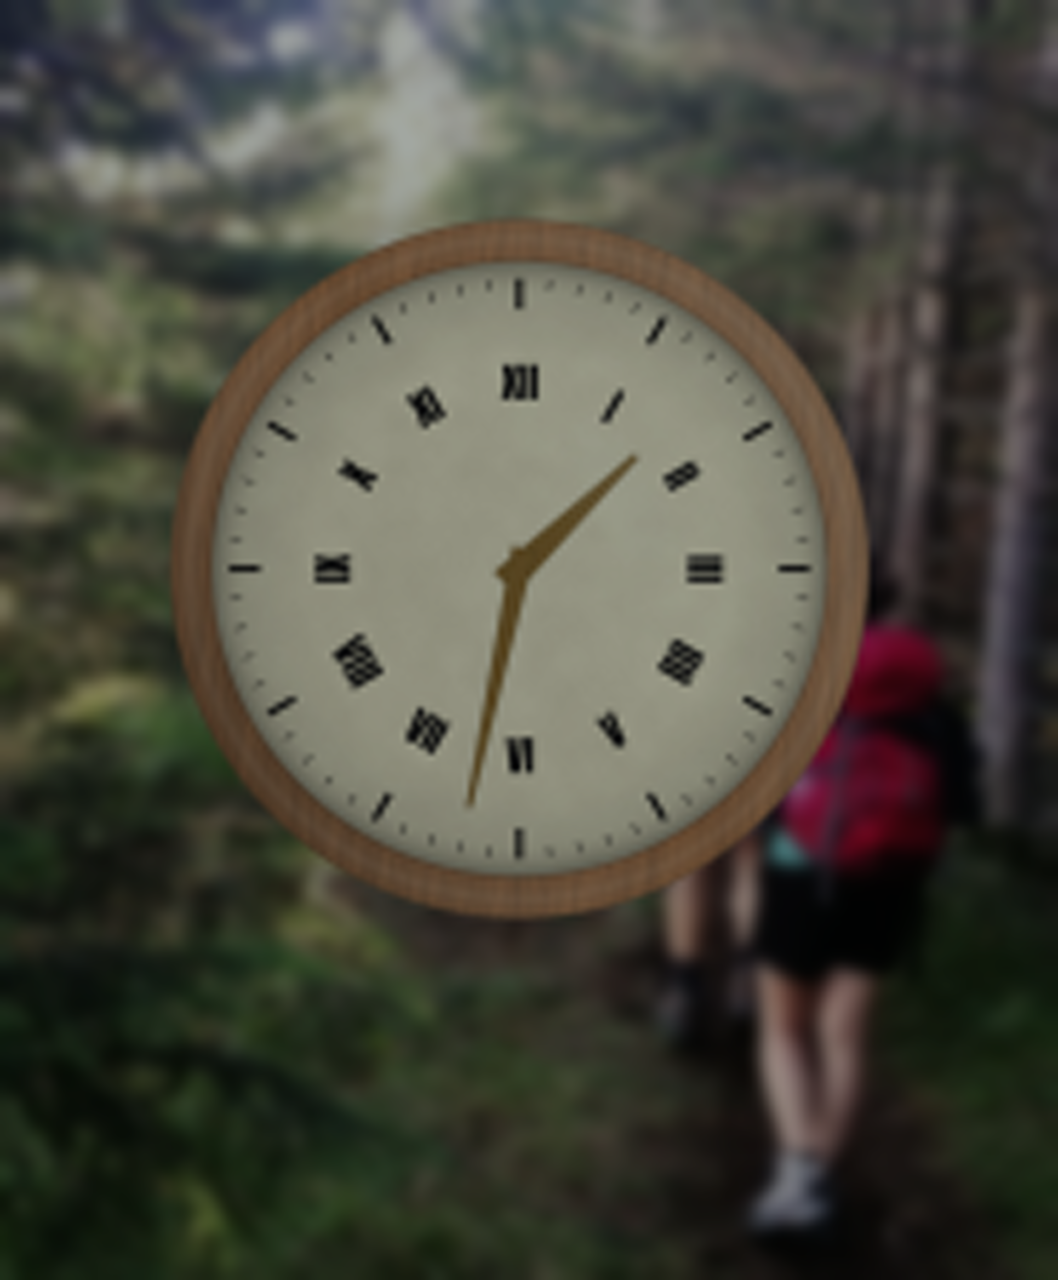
1:32
